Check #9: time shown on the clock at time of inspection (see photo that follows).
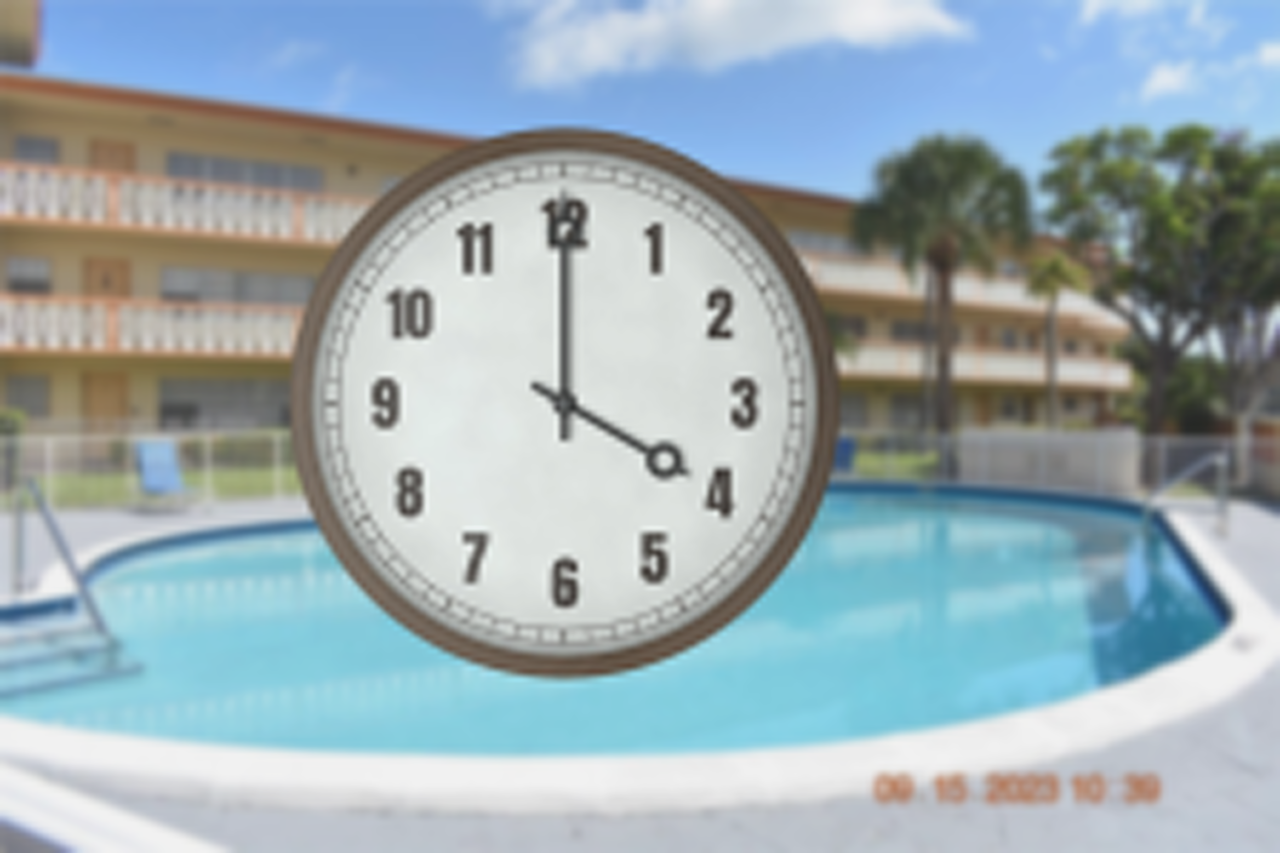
4:00
